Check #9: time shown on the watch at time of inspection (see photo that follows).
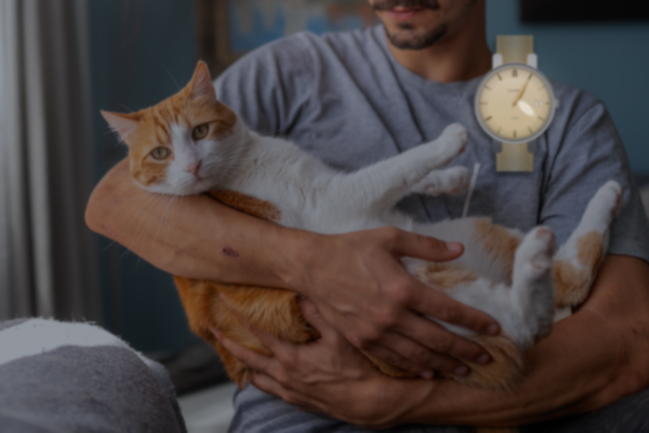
1:05
